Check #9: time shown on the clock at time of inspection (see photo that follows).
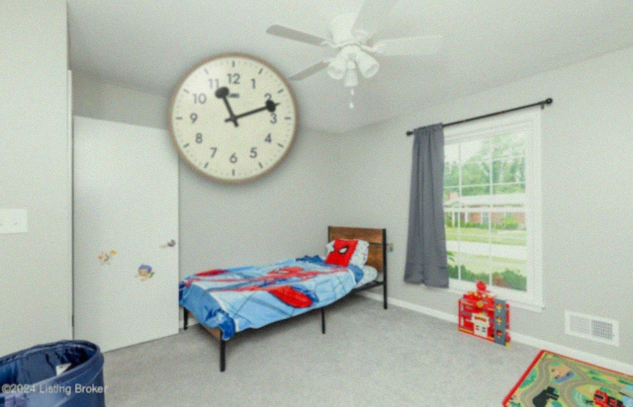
11:12
